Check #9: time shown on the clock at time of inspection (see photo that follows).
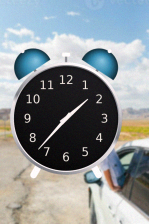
1:37
